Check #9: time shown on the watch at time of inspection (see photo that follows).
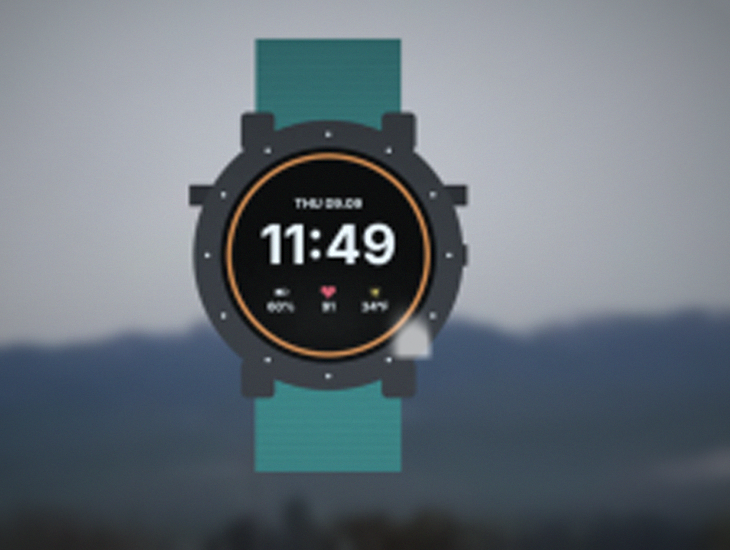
11:49
